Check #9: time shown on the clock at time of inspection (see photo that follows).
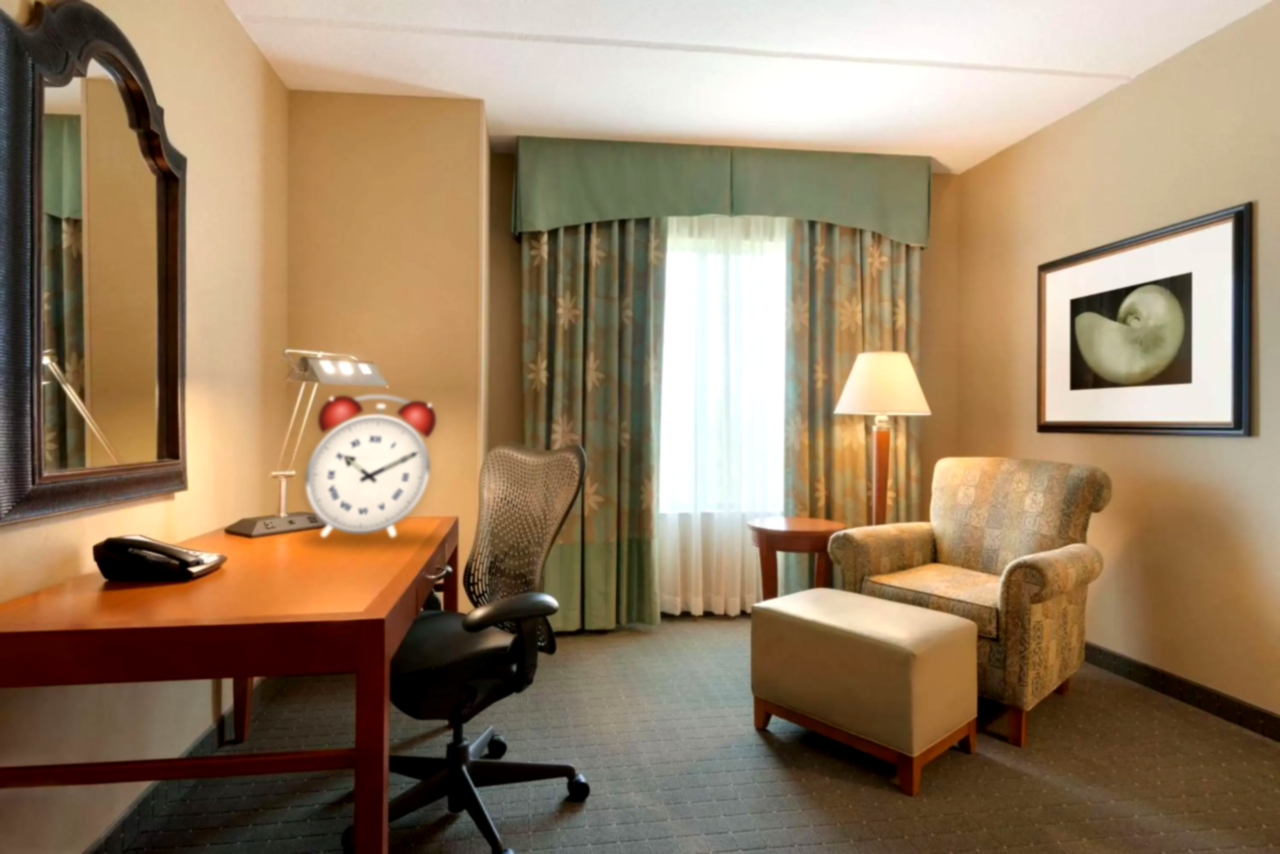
10:10
